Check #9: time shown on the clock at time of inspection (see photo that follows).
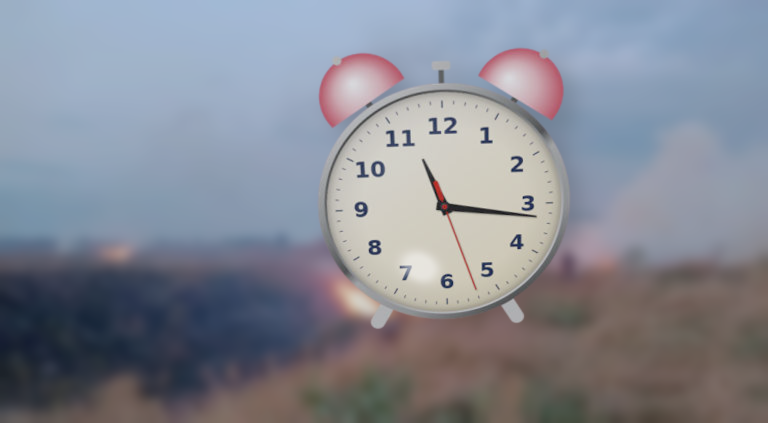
11:16:27
